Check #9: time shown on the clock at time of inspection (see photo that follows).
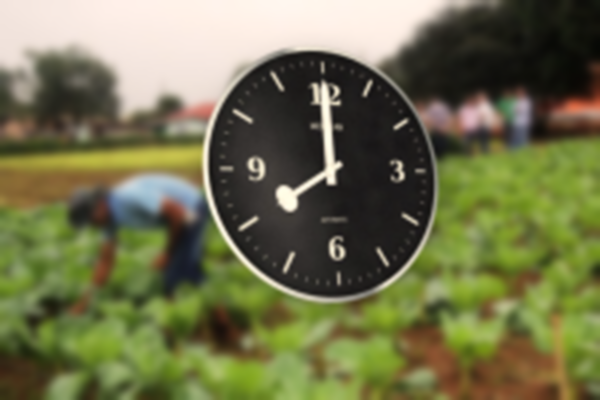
8:00
